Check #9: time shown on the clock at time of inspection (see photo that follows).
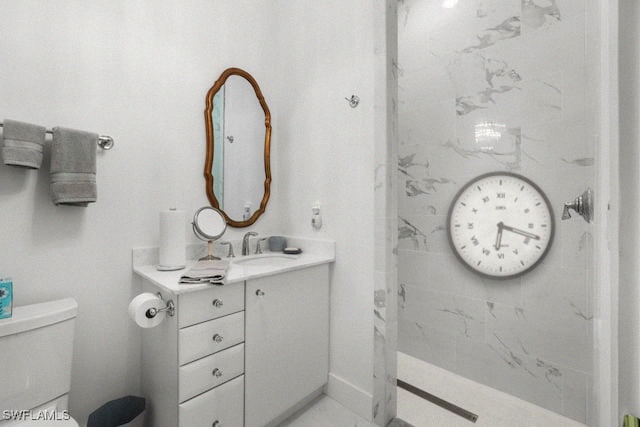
6:18
